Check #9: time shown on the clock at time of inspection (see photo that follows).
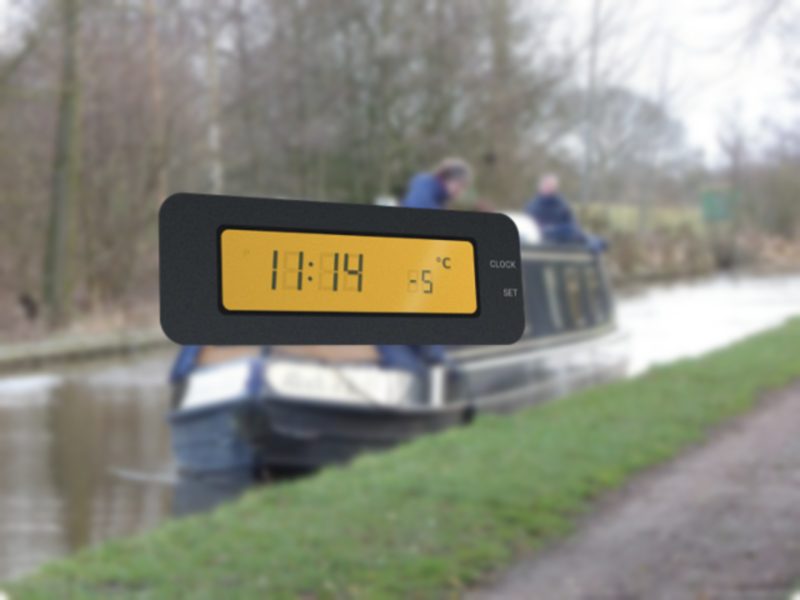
11:14
